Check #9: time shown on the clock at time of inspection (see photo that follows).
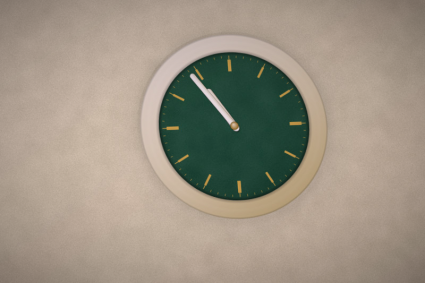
10:54
